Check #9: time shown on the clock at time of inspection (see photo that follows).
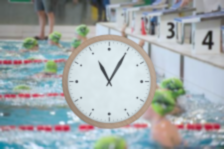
11:05
